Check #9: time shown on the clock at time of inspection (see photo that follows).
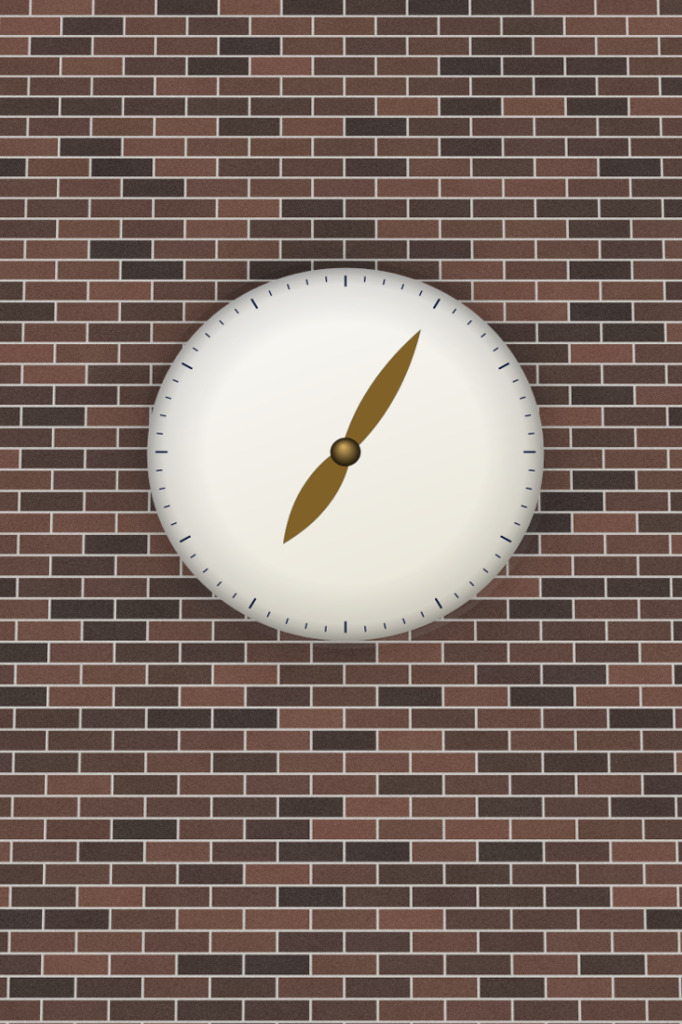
7:05
